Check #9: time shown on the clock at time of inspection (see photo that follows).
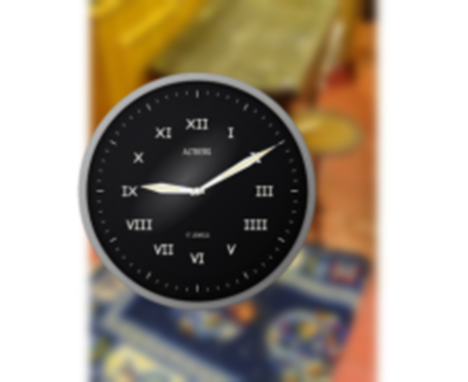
9:10
